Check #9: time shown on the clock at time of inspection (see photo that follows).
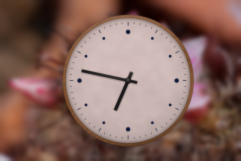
6:47
